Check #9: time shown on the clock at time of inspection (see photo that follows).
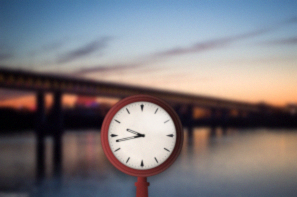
9:43
